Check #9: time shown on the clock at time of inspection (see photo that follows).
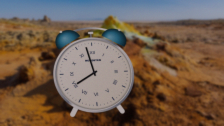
7:58
